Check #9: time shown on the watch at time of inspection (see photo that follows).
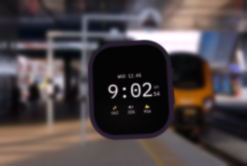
9:02
